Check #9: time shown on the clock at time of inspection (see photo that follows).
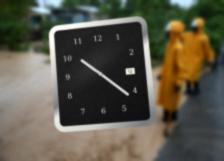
10:22
